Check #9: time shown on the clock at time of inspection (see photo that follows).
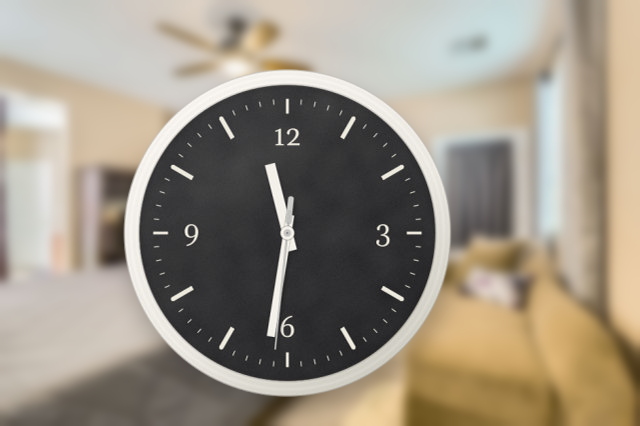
11:31:31
